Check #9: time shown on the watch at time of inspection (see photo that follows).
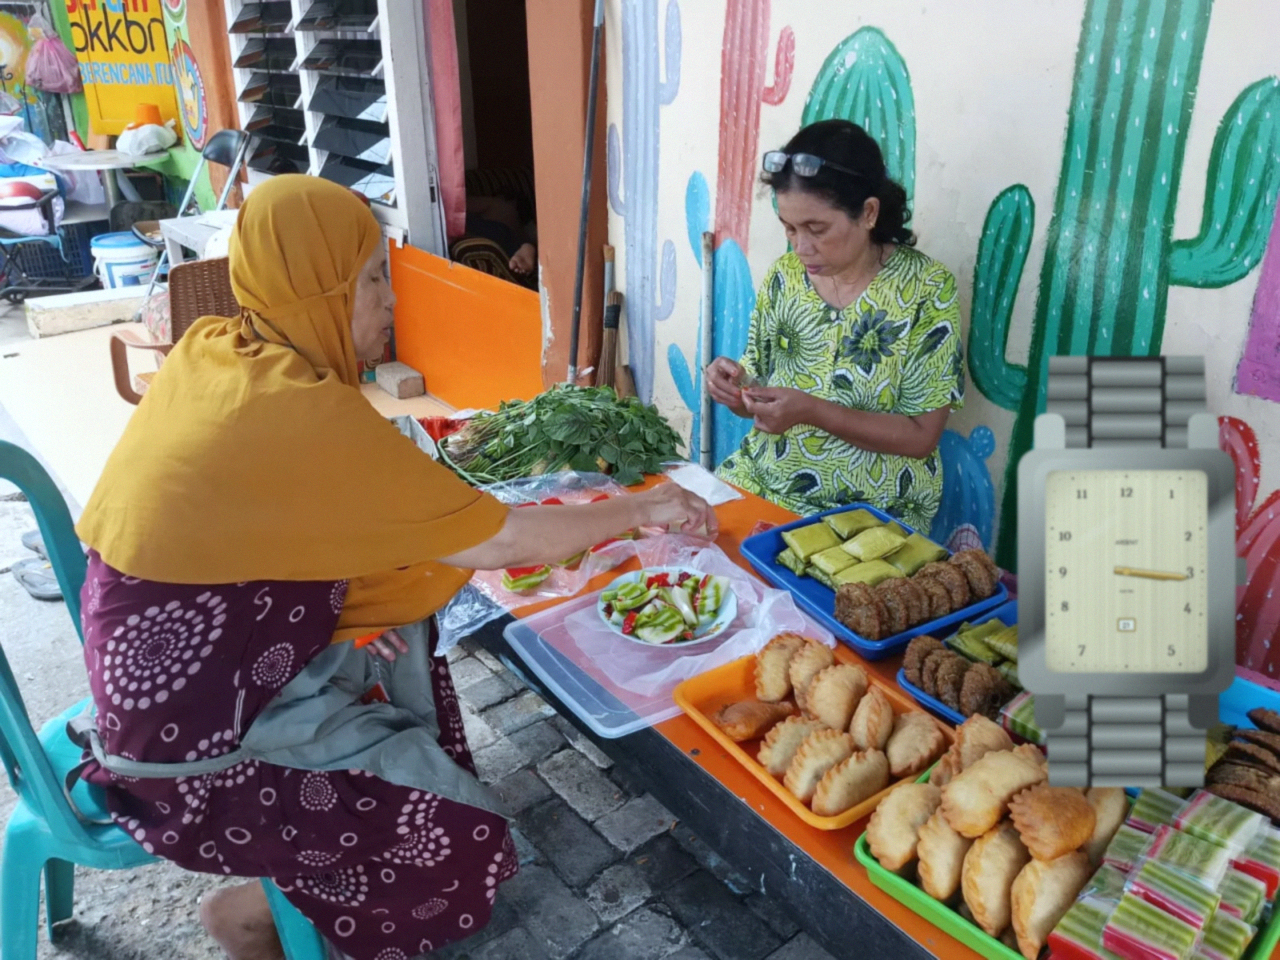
3:16
